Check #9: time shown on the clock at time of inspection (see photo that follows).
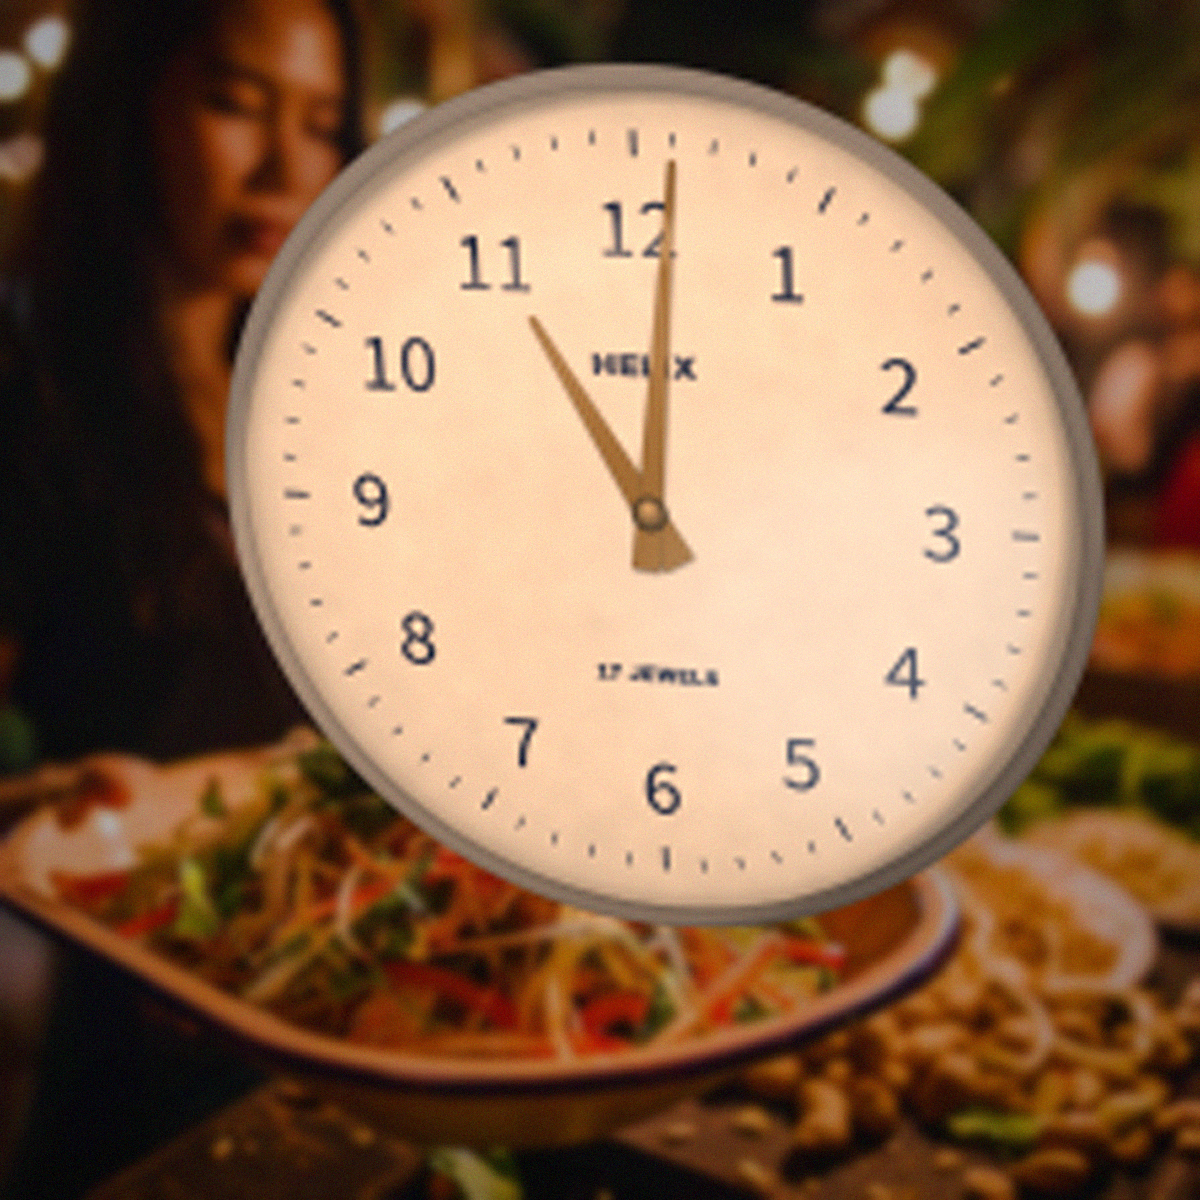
11:01
